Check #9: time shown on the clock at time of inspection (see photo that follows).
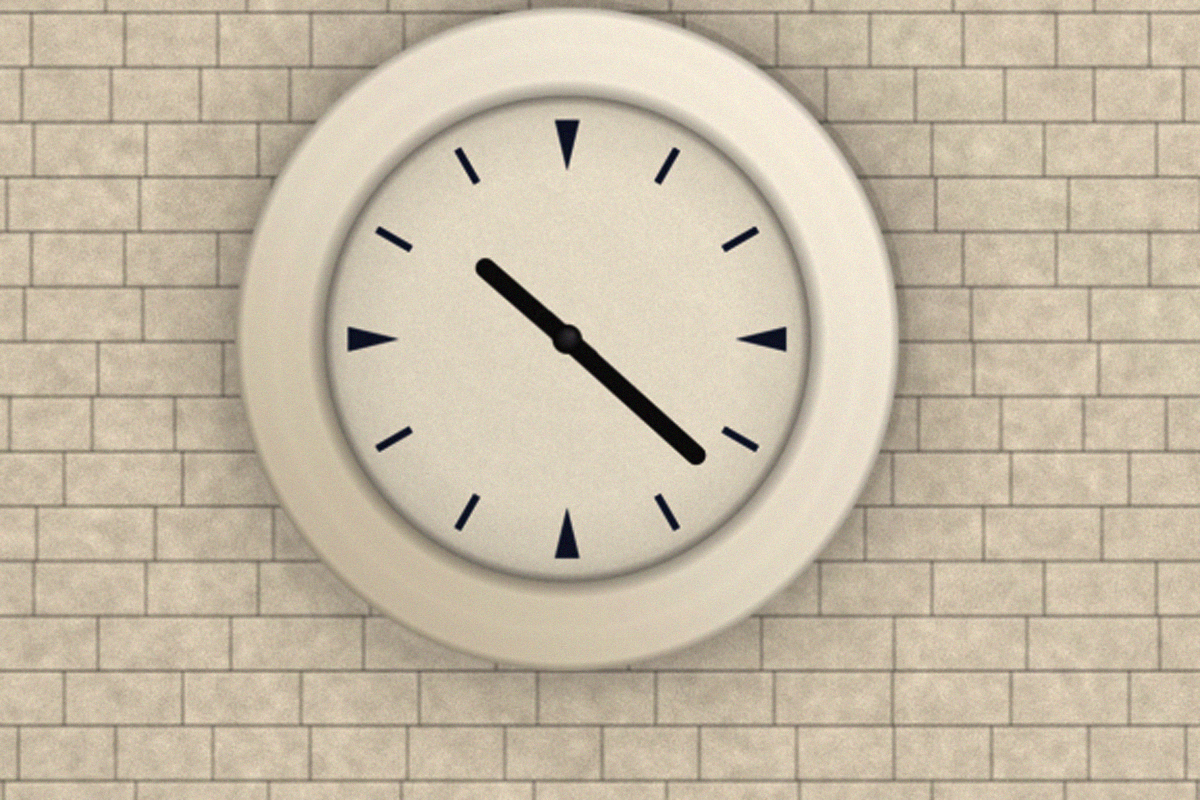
10:22
